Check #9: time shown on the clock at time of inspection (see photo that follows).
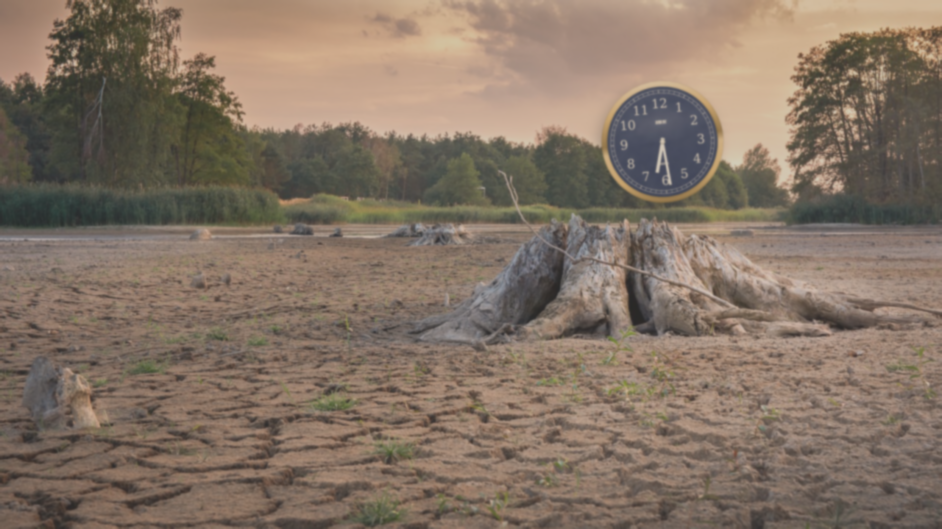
6:29
